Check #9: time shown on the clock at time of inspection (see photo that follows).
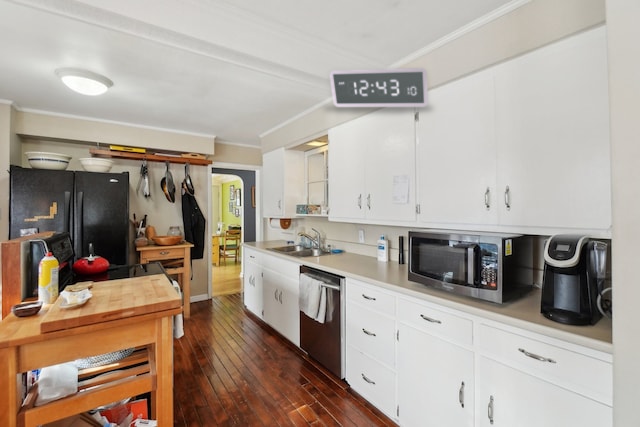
12:43
